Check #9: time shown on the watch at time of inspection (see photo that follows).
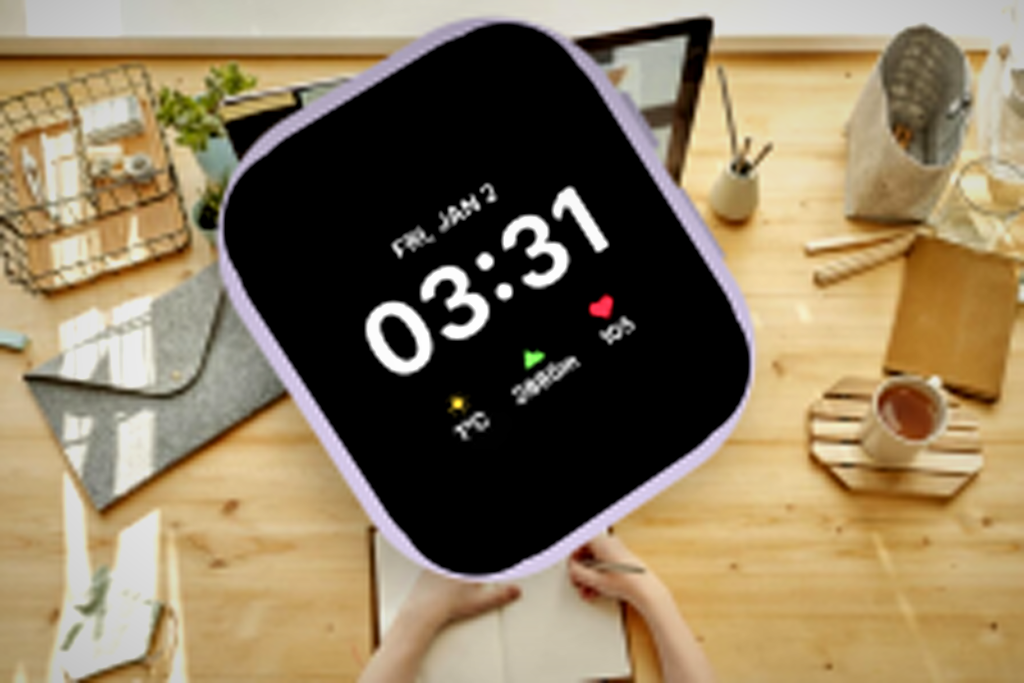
3:31
